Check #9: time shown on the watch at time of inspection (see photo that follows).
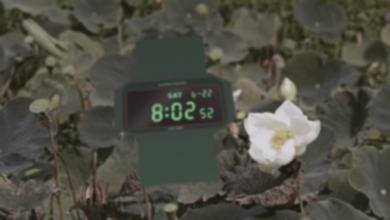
8:02
